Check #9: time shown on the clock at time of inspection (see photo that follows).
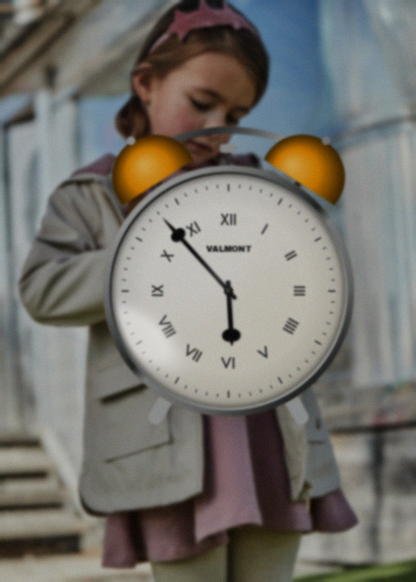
5:53
